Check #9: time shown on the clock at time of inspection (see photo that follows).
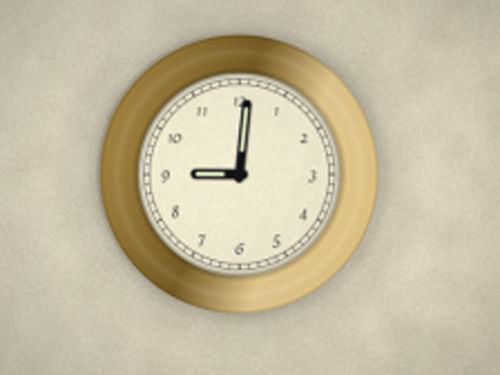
9:01
